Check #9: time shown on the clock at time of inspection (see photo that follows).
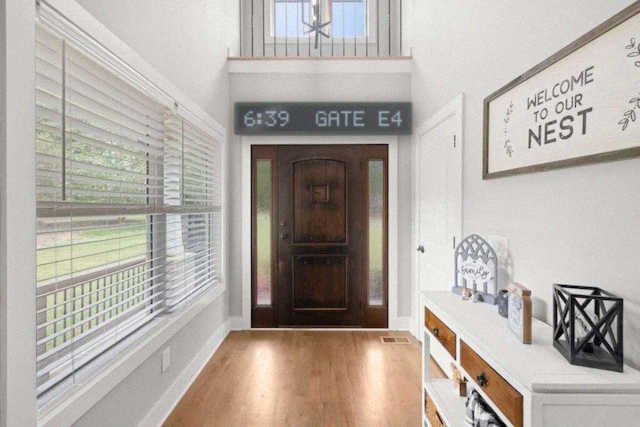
6:39
